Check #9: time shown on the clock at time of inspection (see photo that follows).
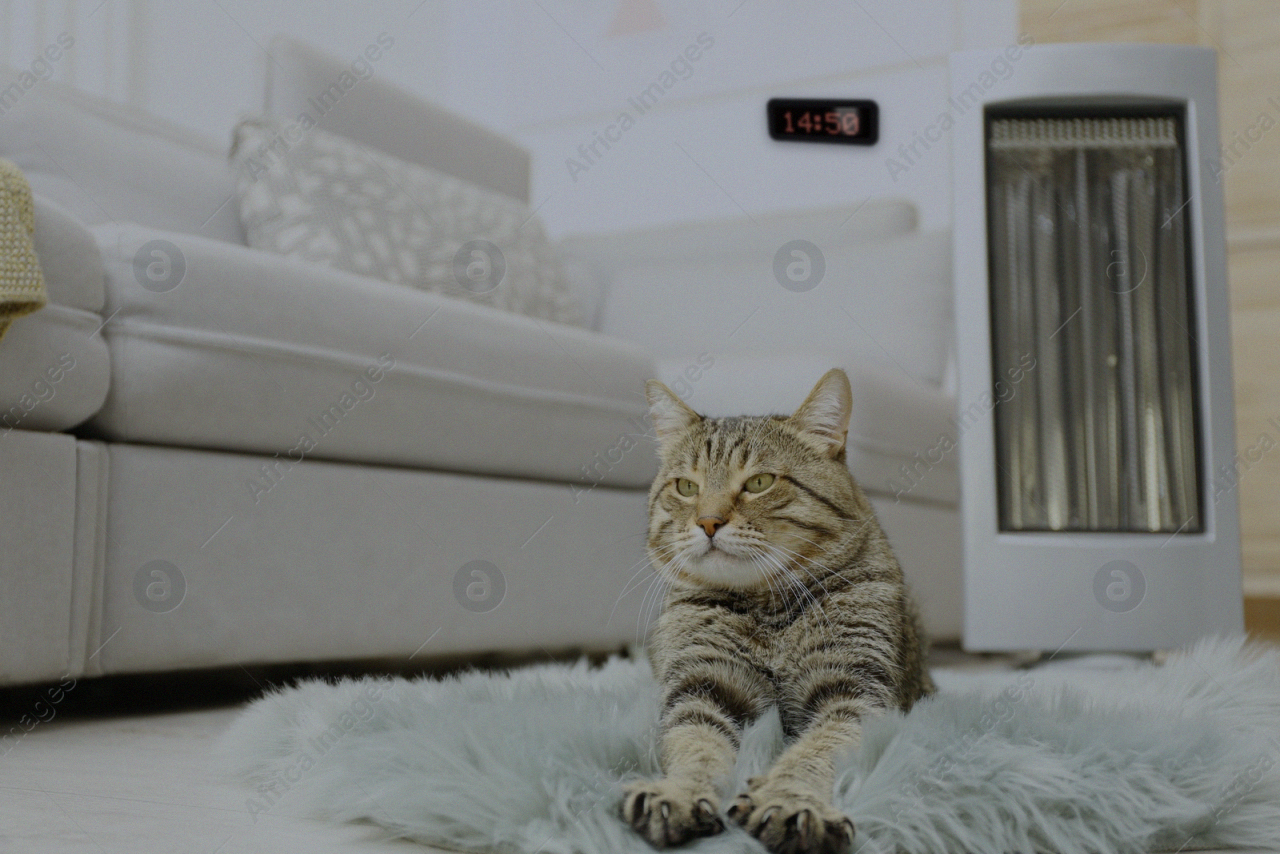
14:50
